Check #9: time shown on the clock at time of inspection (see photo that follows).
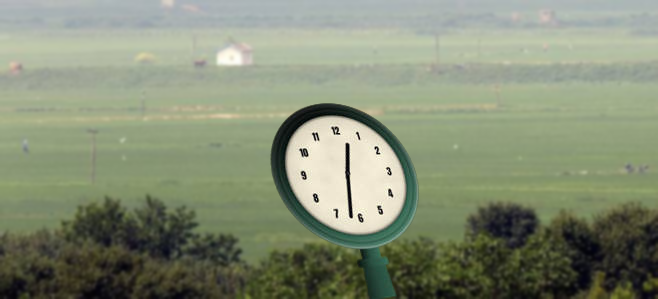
12:32
